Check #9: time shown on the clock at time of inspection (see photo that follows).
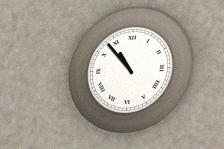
10:53
